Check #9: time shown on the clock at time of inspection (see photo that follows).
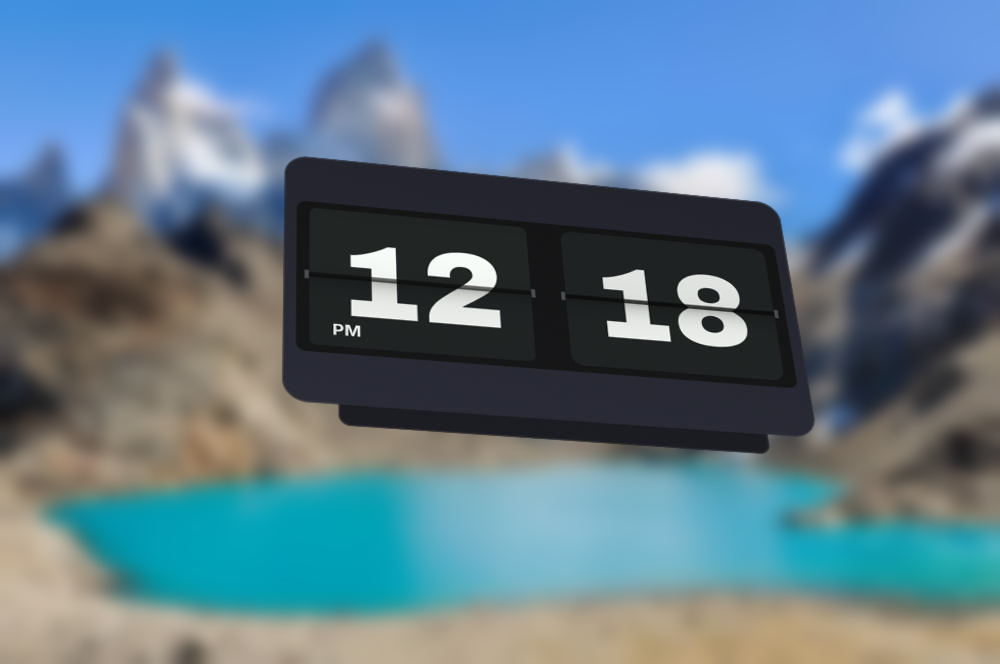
12:18
